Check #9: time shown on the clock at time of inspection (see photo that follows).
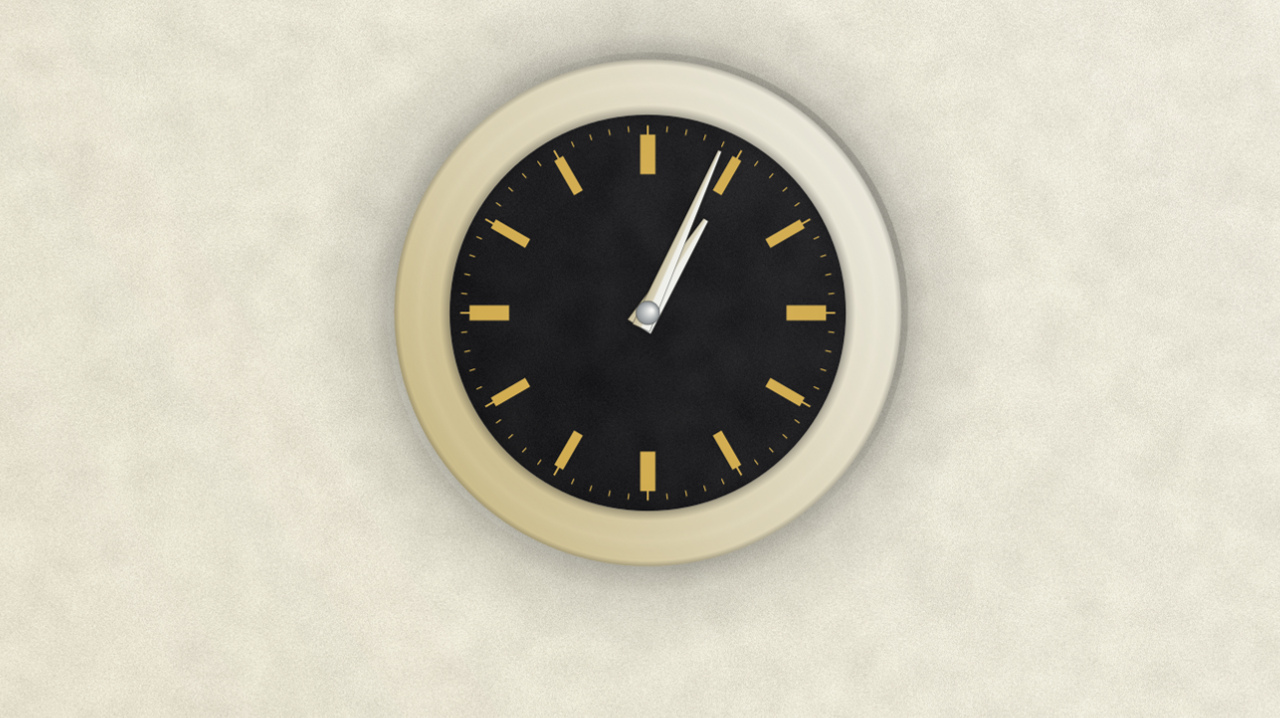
1:04
